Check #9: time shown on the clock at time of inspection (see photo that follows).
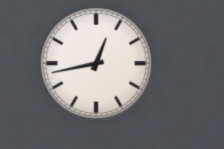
12:43
